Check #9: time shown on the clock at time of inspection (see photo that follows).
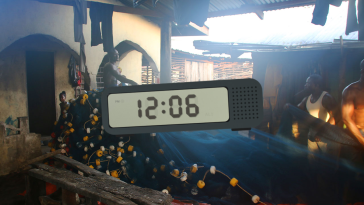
12:06
